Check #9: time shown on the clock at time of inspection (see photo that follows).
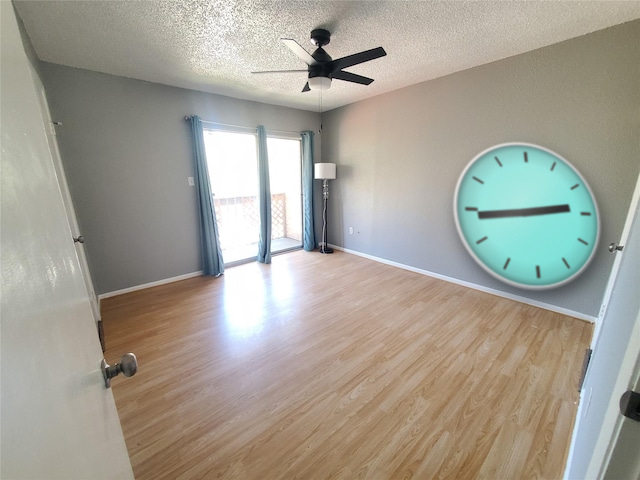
2:44
